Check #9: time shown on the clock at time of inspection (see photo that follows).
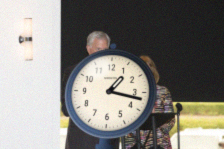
1:17
